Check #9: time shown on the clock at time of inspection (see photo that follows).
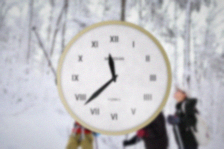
11:38
